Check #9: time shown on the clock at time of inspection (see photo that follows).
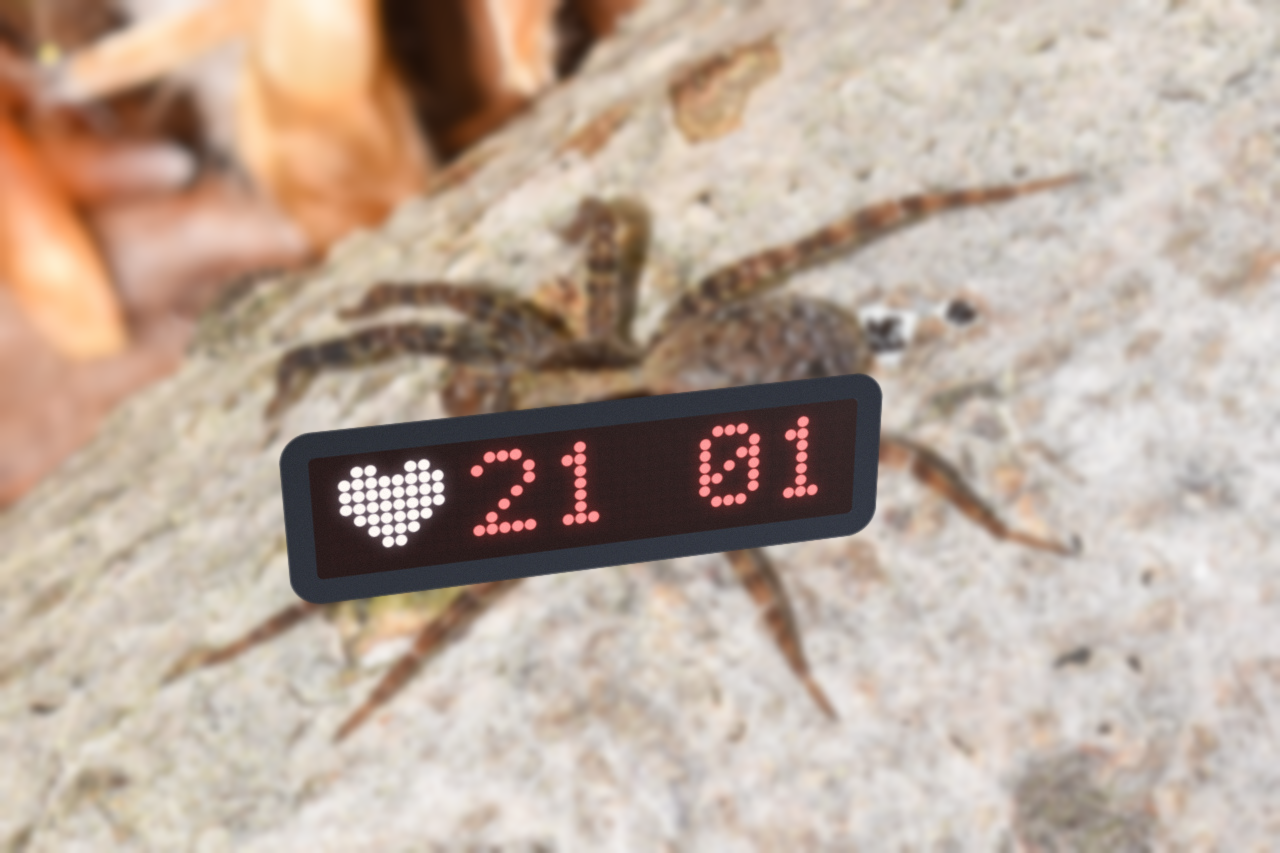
21:01
